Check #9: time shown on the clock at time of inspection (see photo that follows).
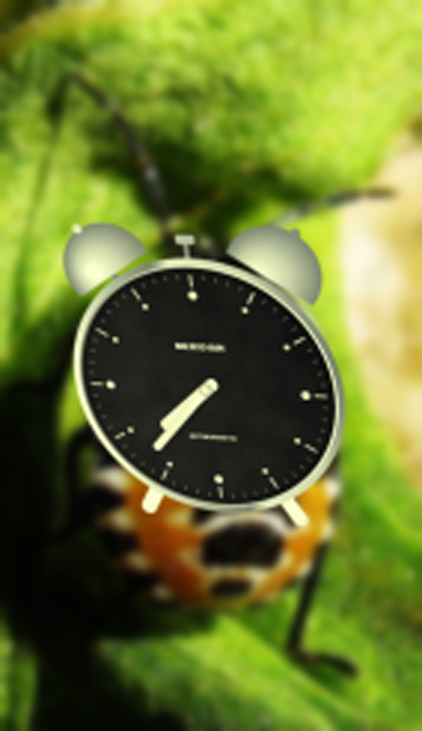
7:37
